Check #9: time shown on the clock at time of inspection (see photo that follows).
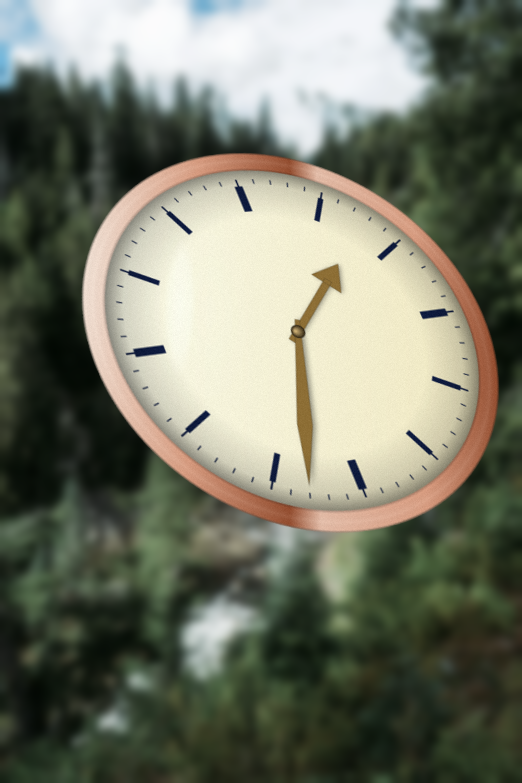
1:33
